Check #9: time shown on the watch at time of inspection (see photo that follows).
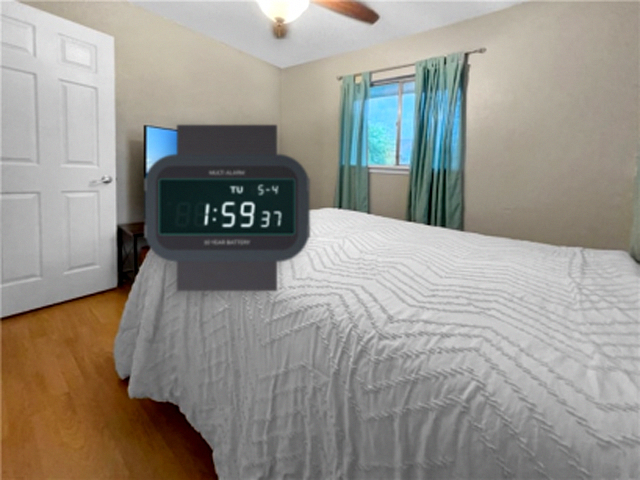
1:59:37
